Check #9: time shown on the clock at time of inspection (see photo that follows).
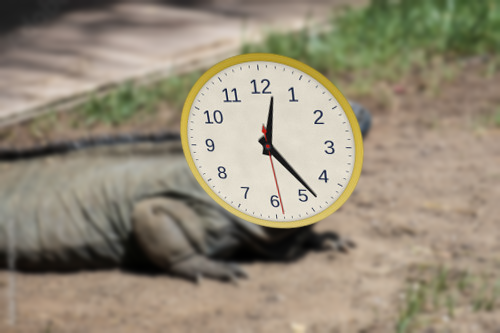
12:23:29
